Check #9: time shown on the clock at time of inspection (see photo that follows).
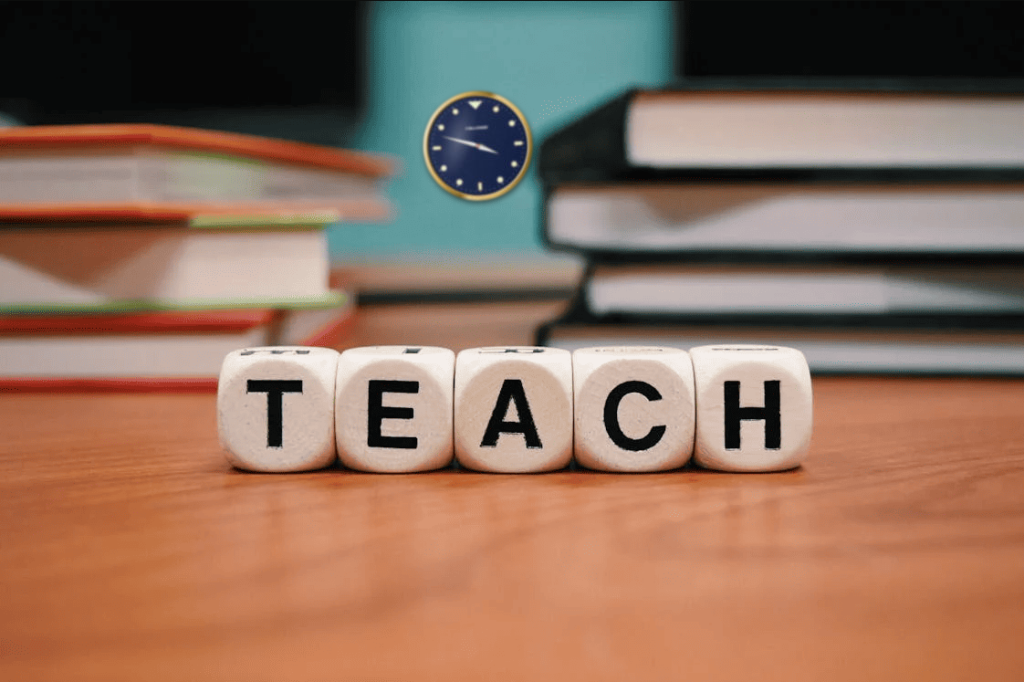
3:48
